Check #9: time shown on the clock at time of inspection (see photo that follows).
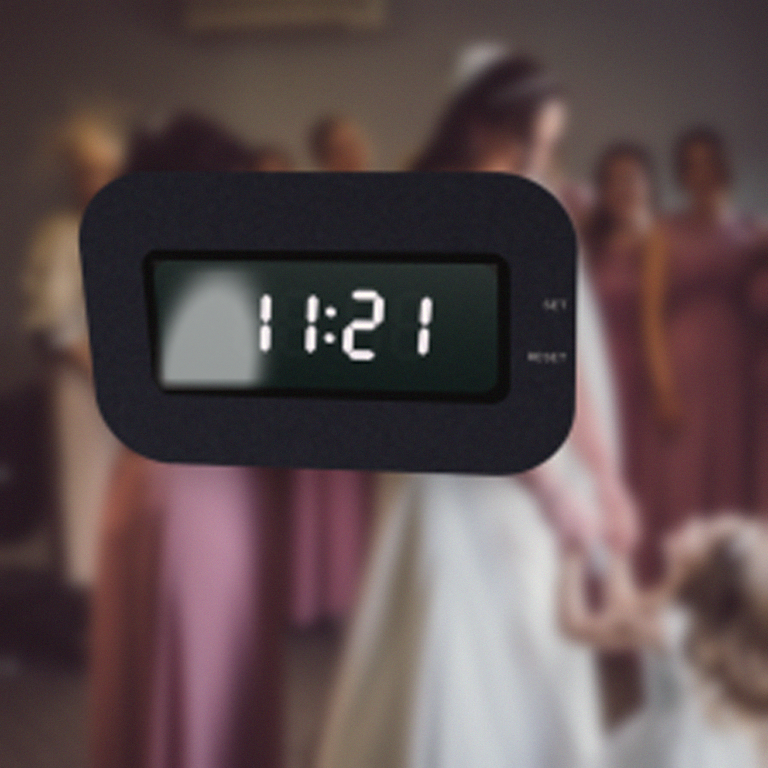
11:21
